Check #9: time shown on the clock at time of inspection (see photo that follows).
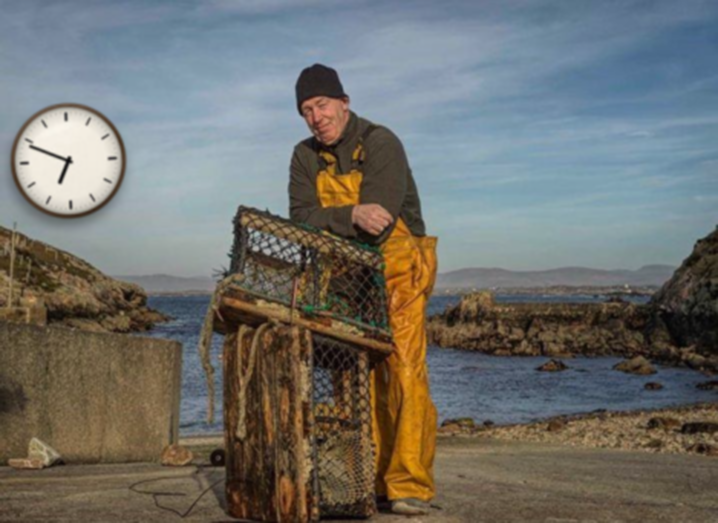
6:49
